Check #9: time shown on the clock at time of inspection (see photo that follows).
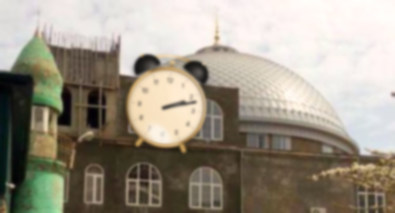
2:12
